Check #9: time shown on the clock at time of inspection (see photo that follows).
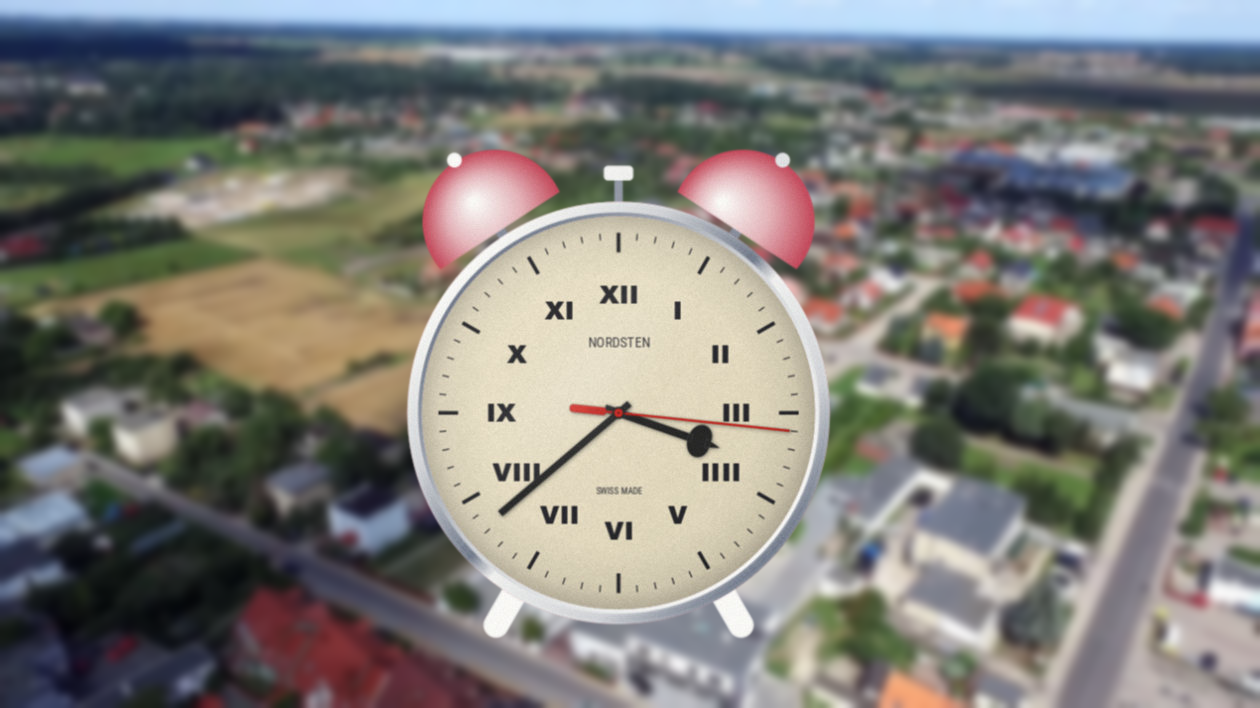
3:38:16
